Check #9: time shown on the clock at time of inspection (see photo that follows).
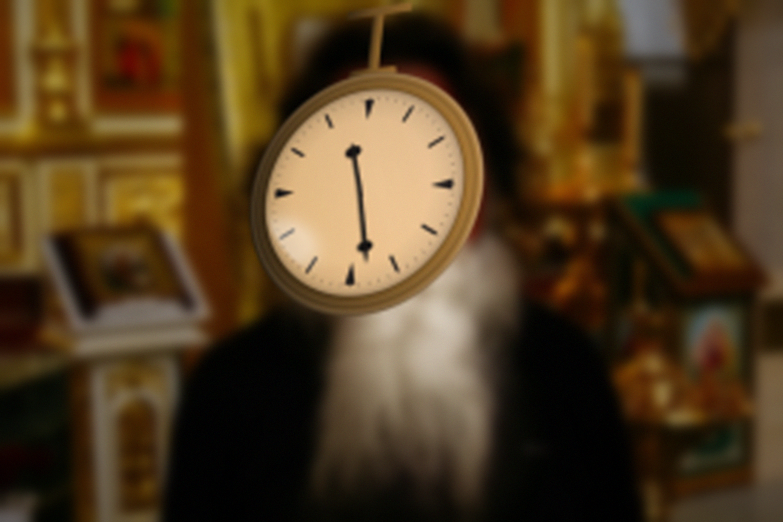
11:28
